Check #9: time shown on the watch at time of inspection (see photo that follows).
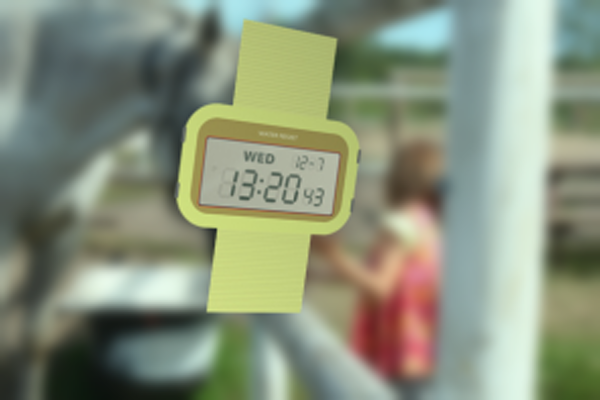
13:20:43
